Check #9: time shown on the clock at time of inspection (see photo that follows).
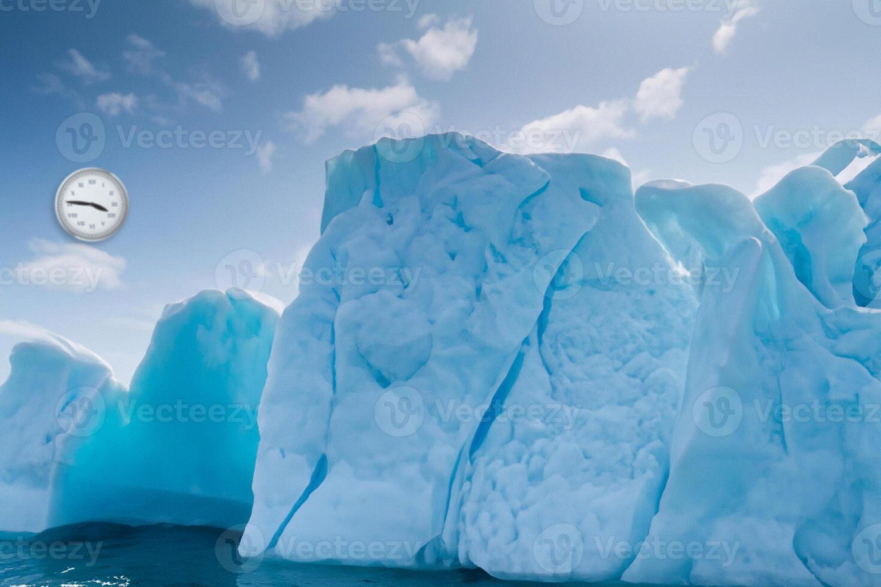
3:46
